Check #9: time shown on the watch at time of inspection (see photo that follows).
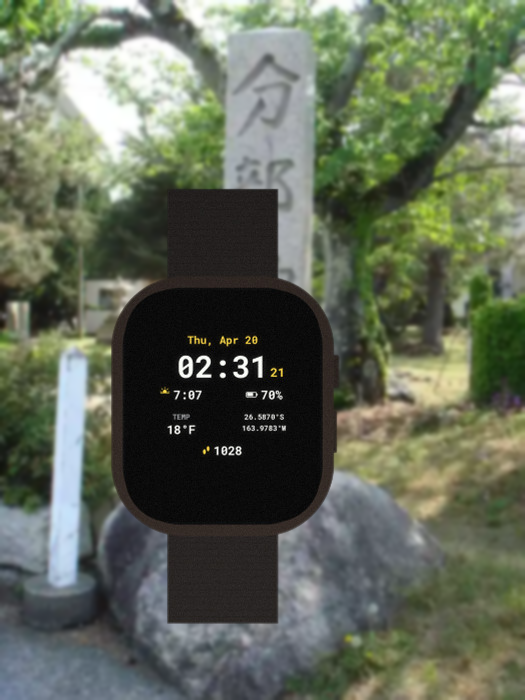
2:31:21
